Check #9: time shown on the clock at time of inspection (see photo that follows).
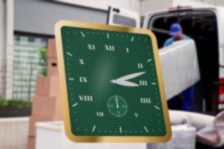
3:12
